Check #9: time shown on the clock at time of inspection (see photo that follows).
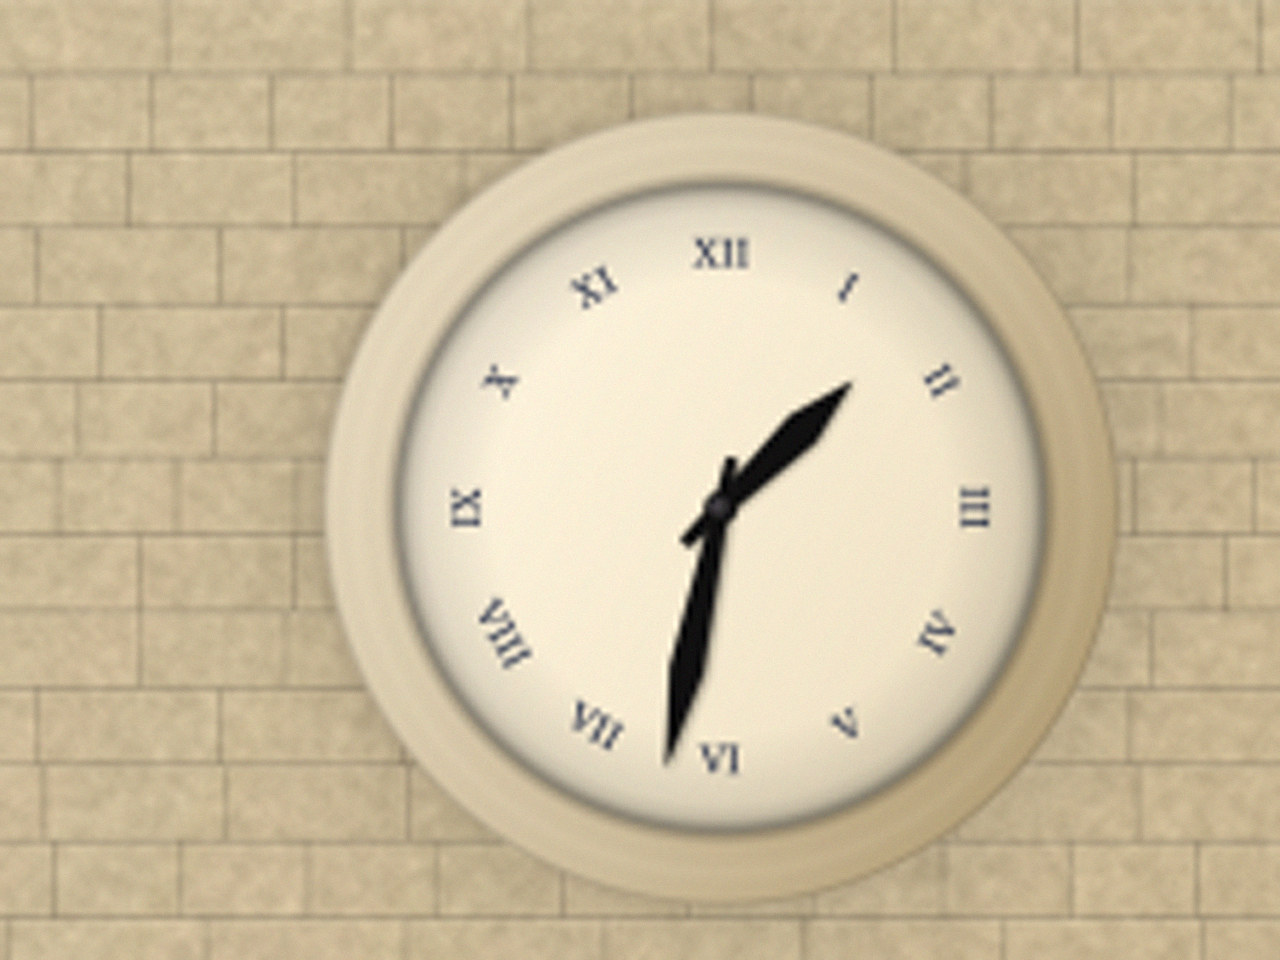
1:32
